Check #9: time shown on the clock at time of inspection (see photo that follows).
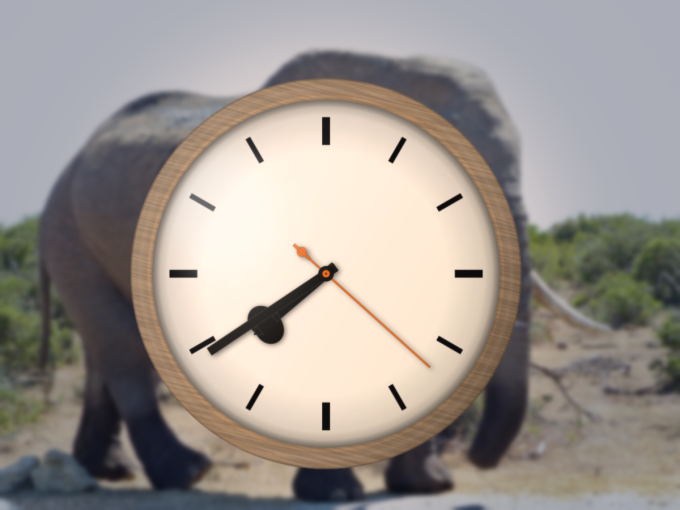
7:39:22
